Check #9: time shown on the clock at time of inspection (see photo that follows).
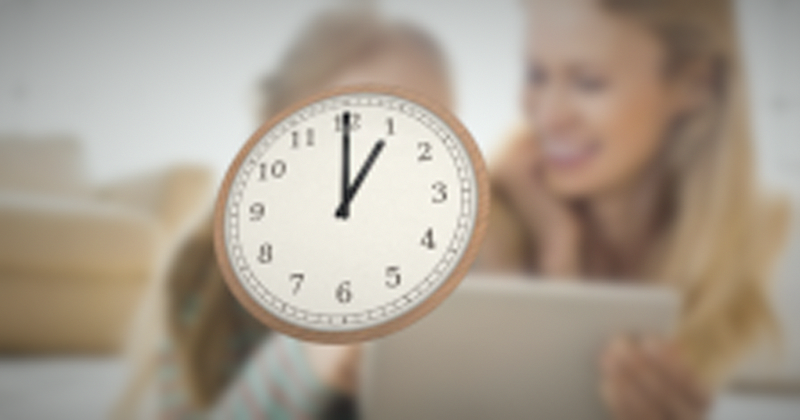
1:00
